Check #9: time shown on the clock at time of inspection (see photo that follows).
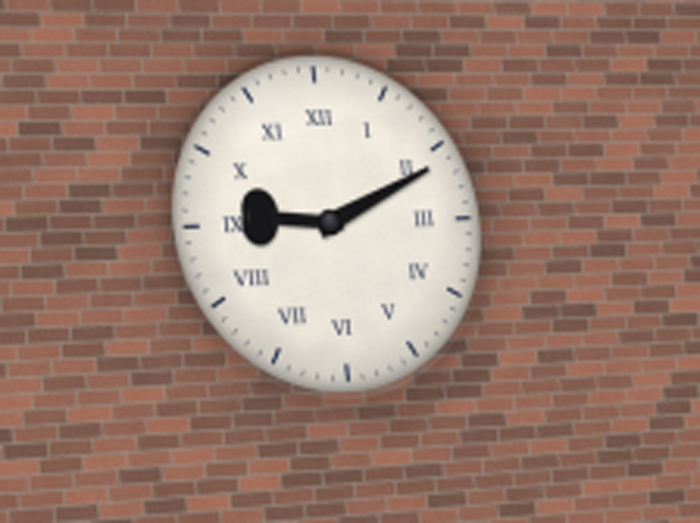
9:11
